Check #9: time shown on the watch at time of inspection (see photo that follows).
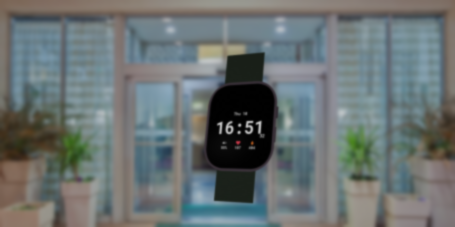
16:51
